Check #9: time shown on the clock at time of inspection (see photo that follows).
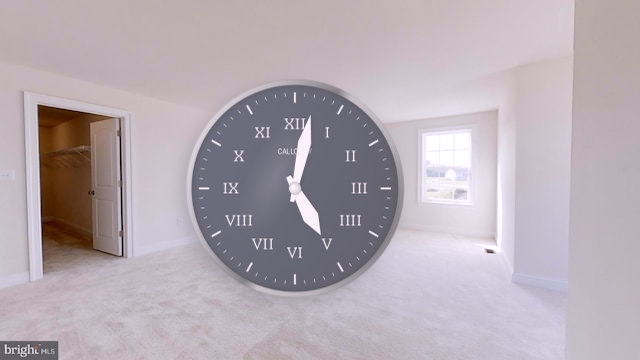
5:02
